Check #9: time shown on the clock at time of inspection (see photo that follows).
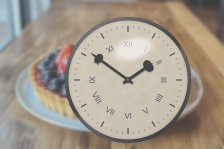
1:51
